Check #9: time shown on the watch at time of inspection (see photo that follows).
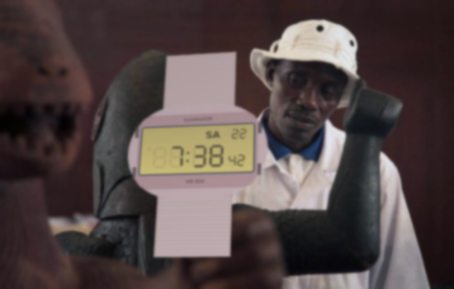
7:38:42
